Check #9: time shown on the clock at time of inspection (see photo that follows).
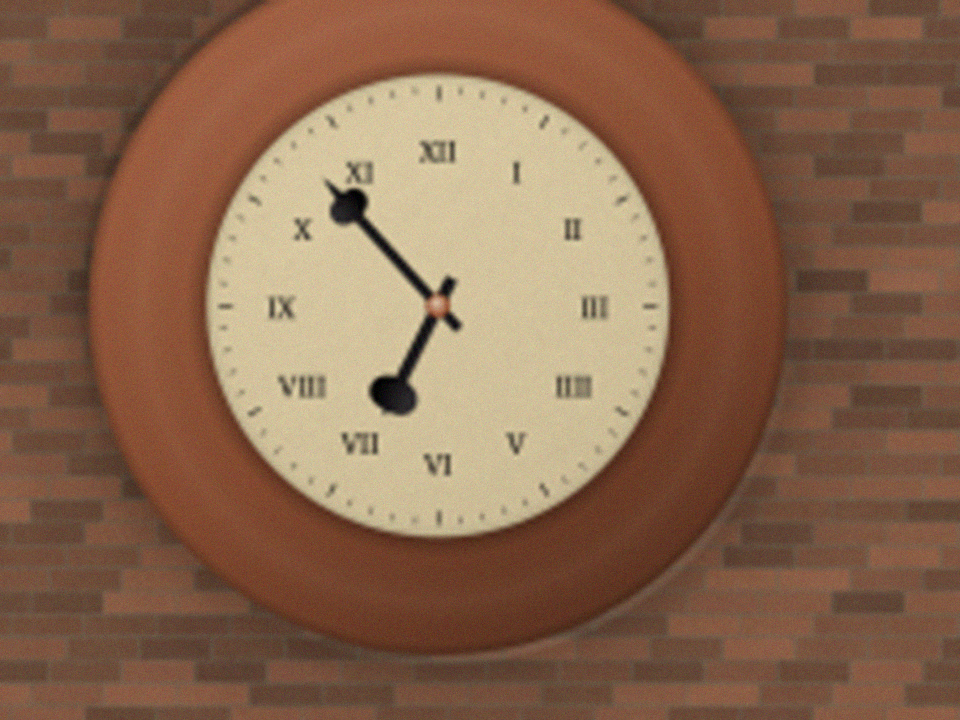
6:53
